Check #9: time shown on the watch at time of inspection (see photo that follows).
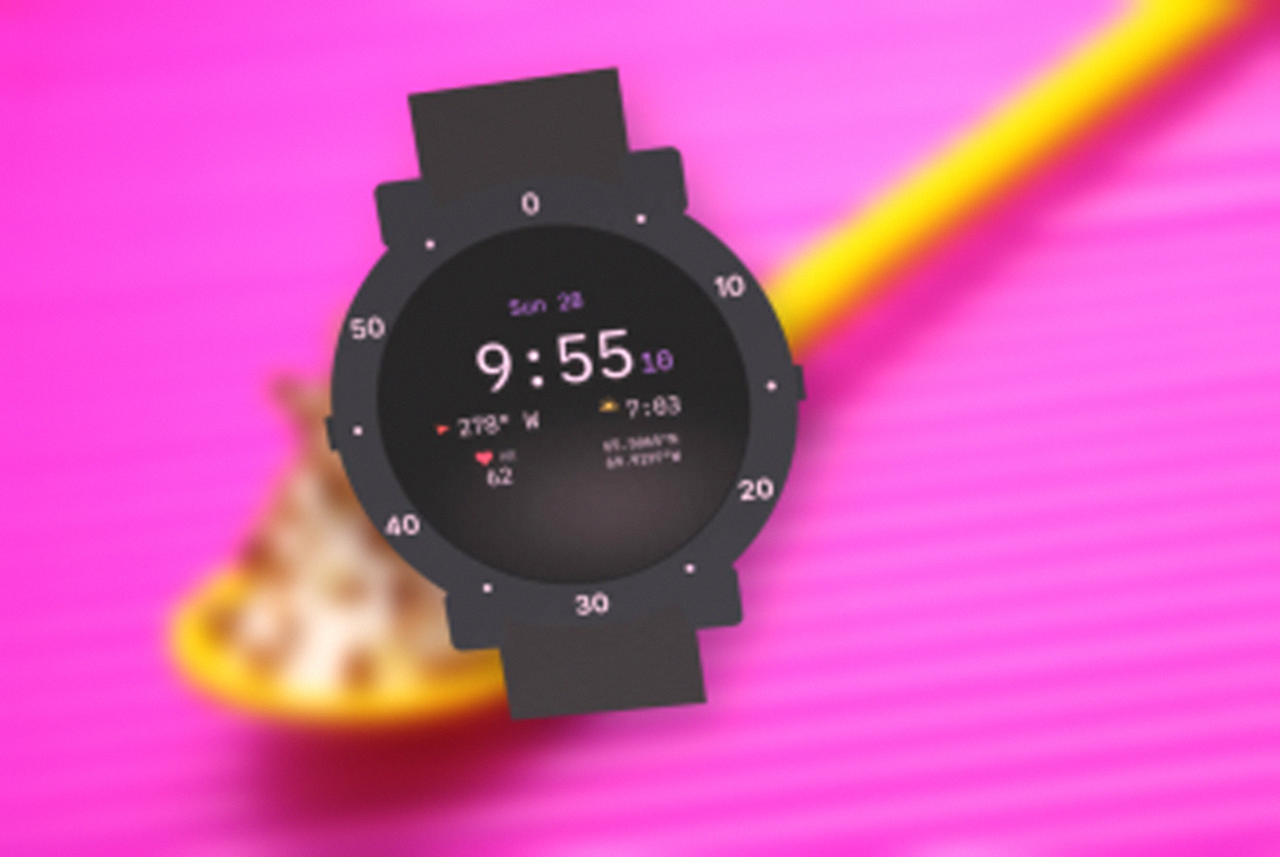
9:55
